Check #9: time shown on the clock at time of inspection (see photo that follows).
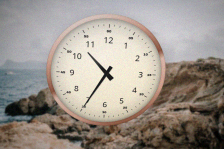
10:35
